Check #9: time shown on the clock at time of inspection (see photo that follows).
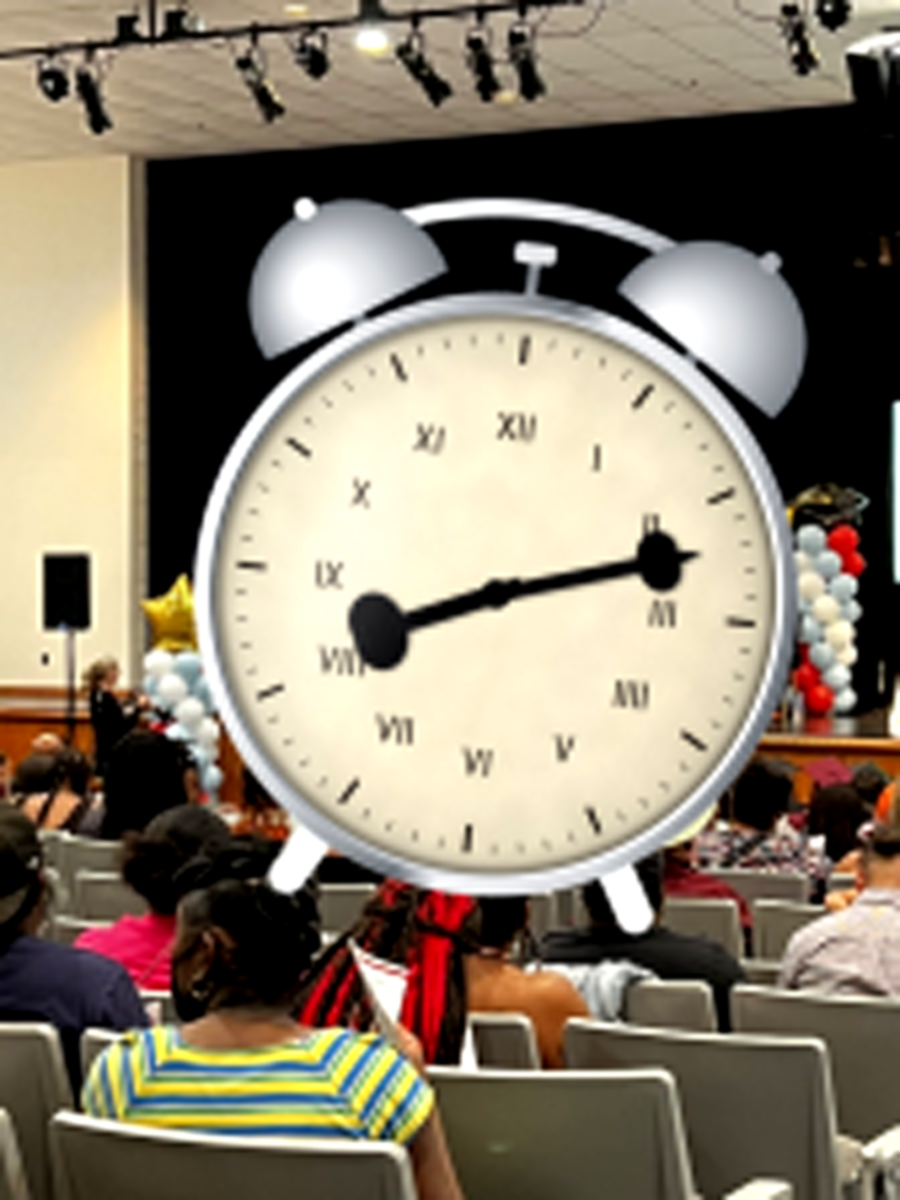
8:12
